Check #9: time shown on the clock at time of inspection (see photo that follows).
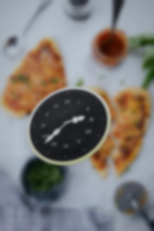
2:38
